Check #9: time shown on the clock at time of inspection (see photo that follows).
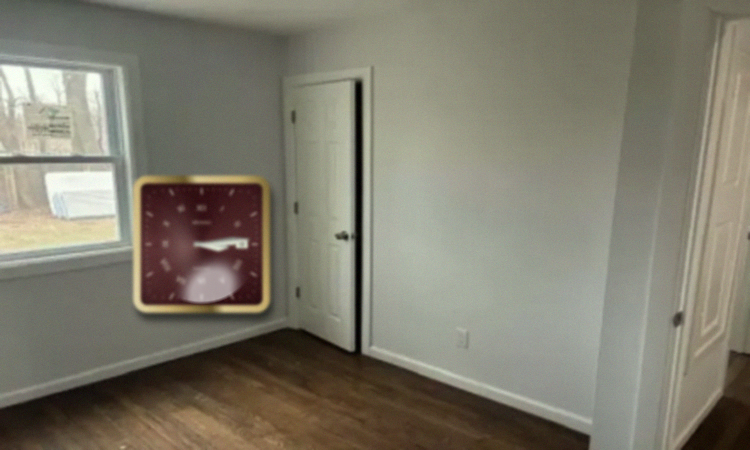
3:14
